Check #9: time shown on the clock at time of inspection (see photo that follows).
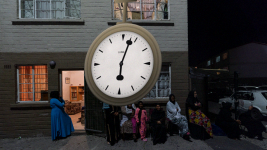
6:03
